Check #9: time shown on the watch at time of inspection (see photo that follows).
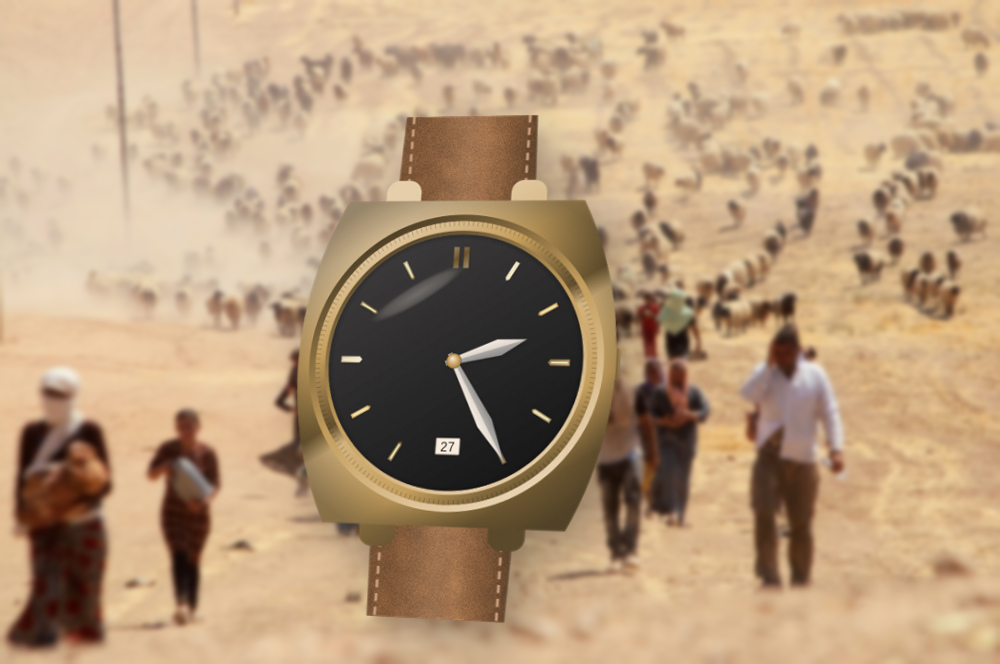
2:25
